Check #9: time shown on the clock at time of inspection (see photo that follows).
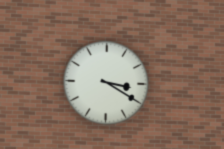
3:20
